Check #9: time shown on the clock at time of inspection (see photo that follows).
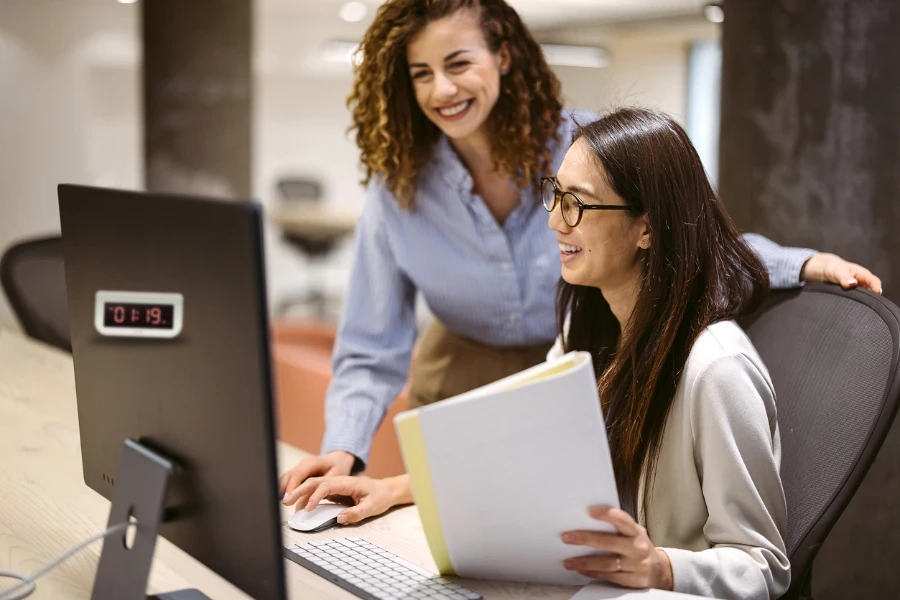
1:19
